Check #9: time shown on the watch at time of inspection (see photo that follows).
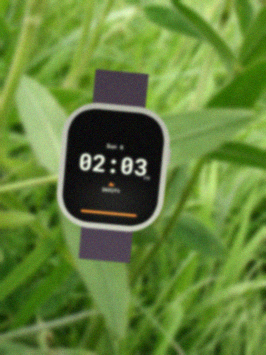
2:03
